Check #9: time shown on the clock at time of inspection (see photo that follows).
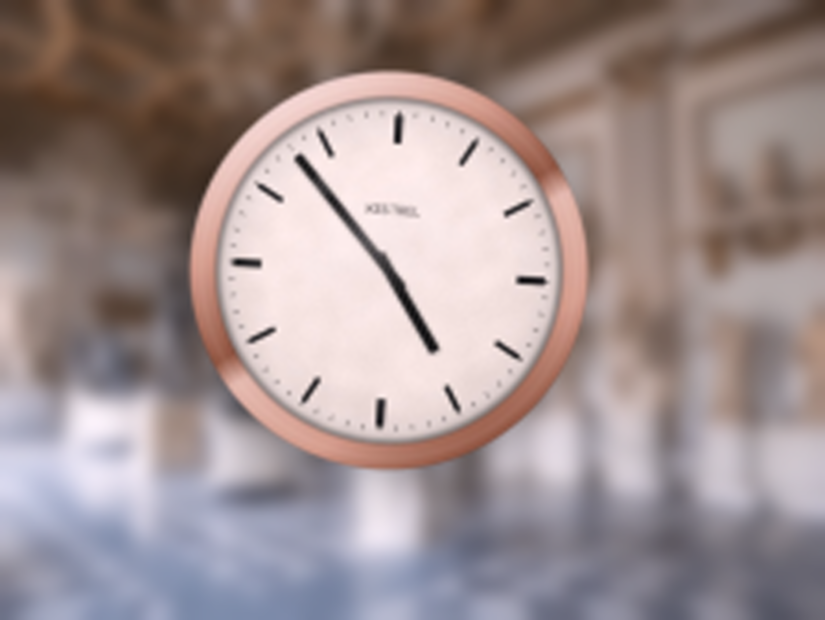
4:53
